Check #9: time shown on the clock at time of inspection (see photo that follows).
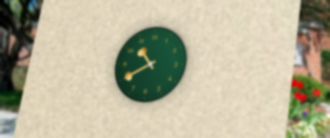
10:40
